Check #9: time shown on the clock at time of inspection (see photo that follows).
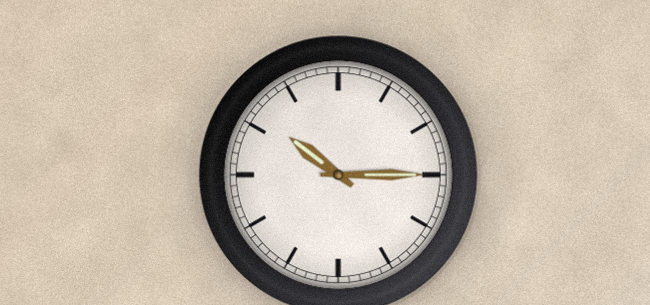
10:15
